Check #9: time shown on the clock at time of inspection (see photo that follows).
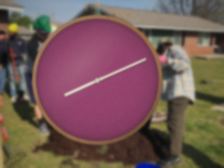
8:11
